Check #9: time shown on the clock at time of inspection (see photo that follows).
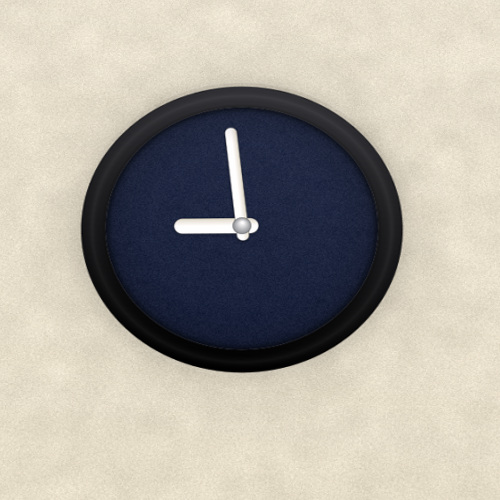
8:59
